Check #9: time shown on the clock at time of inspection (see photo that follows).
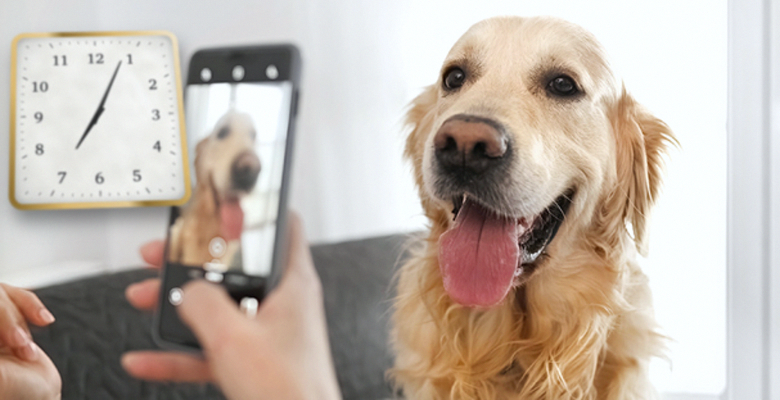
7:04
